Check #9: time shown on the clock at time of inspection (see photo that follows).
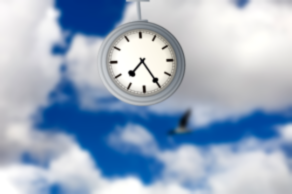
7:25
